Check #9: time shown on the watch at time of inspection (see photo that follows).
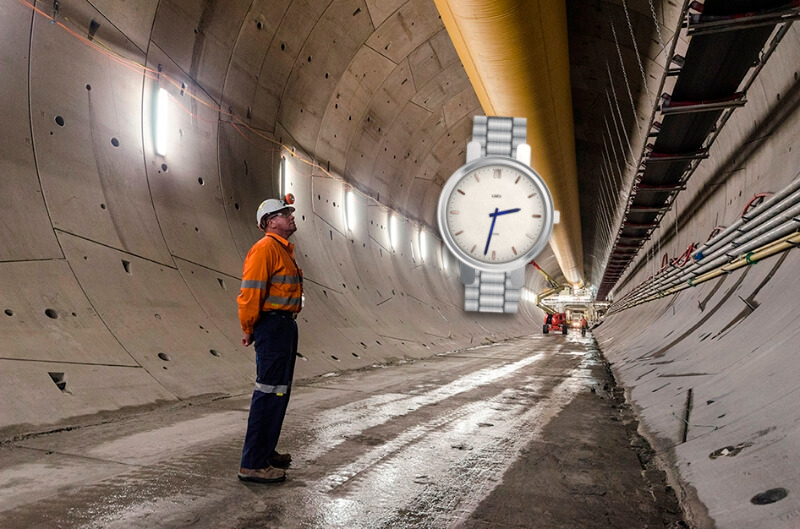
2:32
